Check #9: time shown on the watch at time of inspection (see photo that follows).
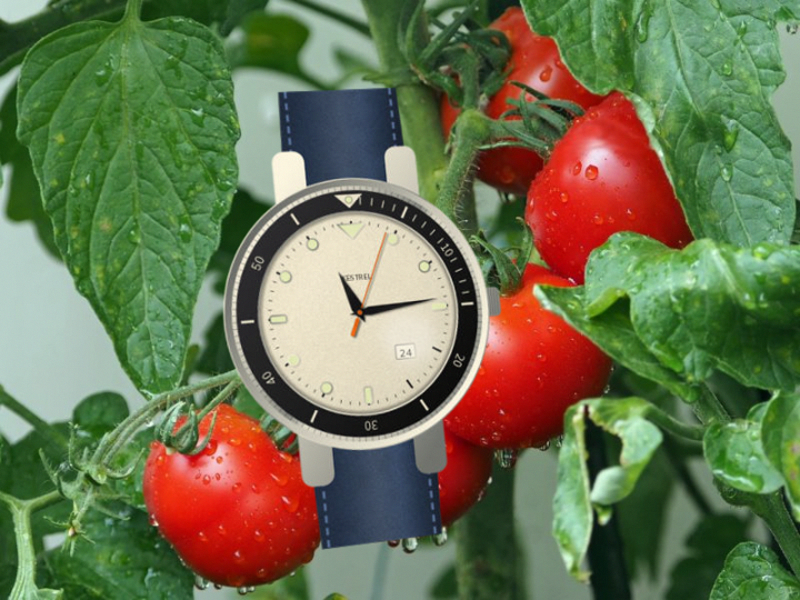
11:14:04
